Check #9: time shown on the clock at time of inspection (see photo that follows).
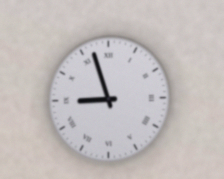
8:57
